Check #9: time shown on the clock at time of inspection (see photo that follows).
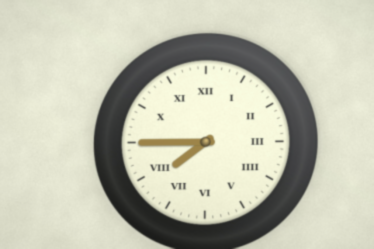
7:45
